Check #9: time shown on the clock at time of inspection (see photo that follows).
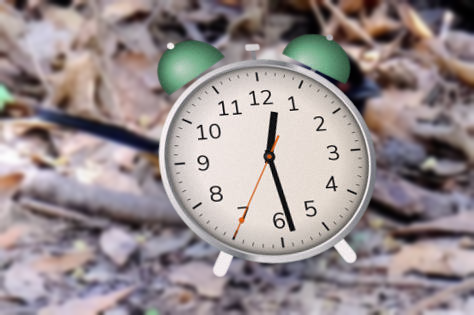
12:28:35
